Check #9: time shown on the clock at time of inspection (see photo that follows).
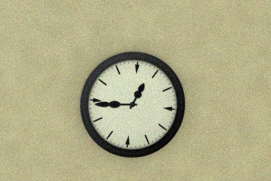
12:44
